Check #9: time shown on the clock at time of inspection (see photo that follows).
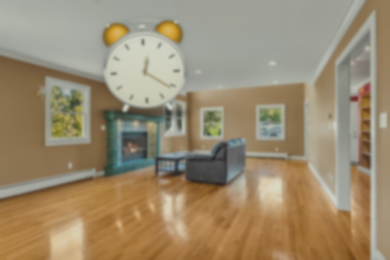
12:21
